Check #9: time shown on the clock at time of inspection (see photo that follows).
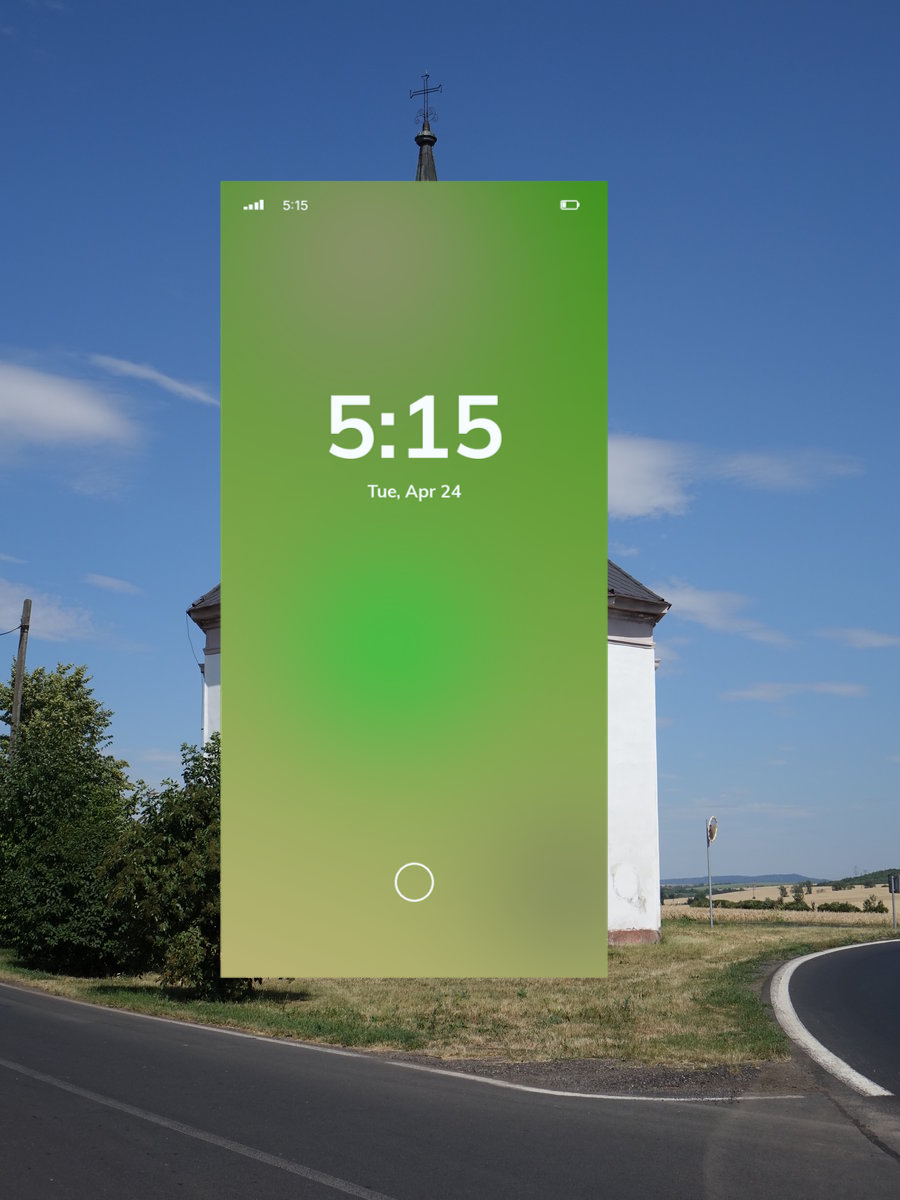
5:15
